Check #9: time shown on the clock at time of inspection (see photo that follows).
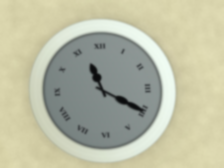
11:20
